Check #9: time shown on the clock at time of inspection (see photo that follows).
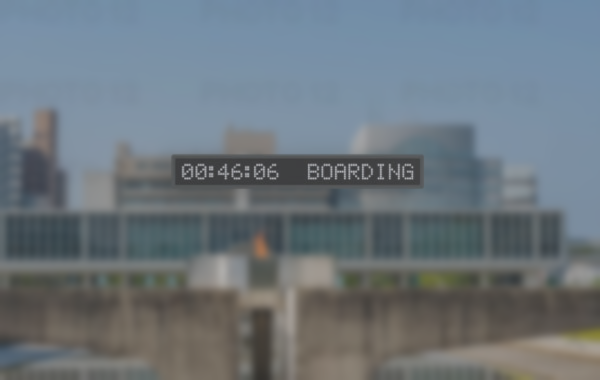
0:46:06
